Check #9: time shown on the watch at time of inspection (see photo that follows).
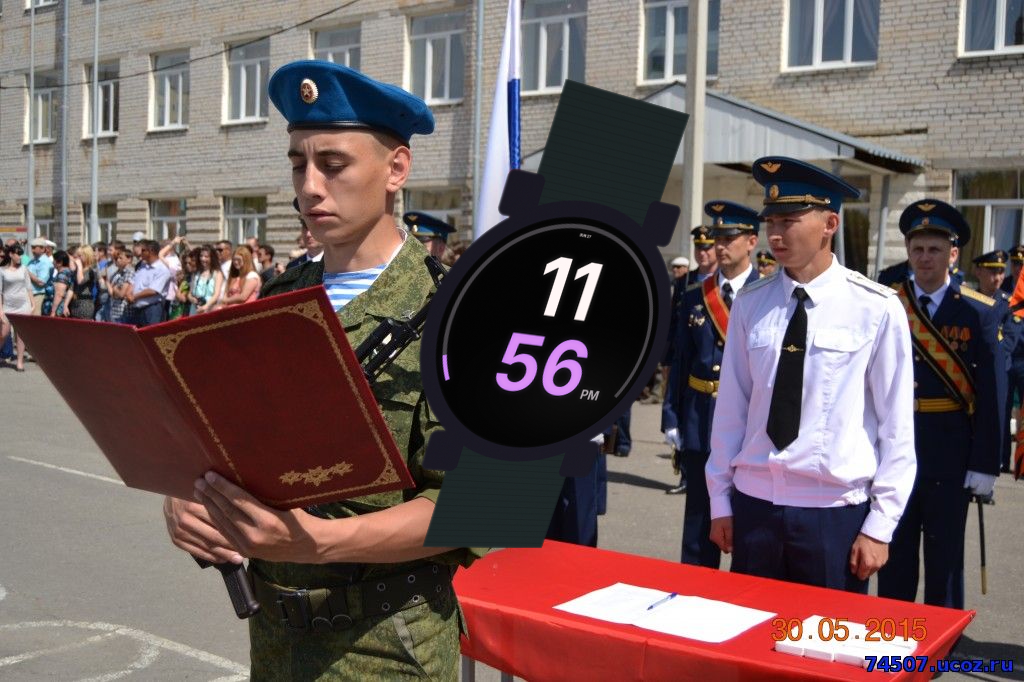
11:56
